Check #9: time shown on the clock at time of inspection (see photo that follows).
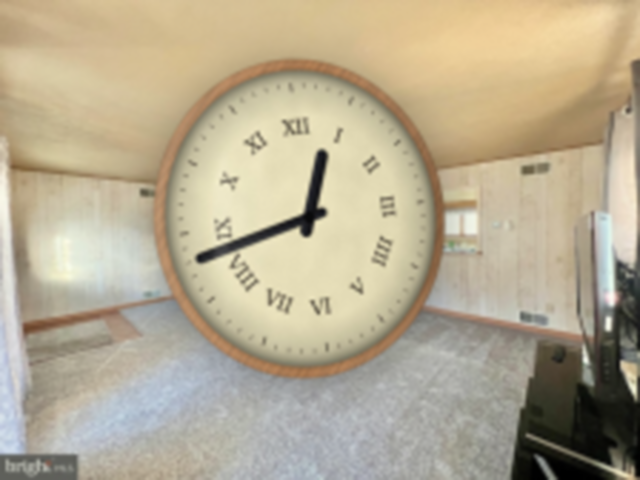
12:43
